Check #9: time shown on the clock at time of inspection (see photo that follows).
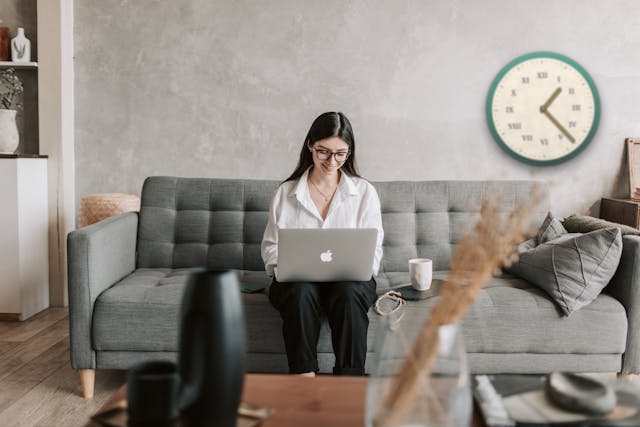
1:23
